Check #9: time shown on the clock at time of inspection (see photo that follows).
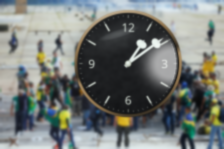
1:09
